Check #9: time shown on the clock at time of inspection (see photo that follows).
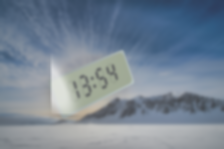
13:54
